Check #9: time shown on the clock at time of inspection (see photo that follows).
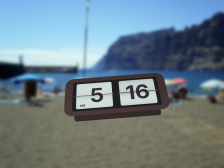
5:16
